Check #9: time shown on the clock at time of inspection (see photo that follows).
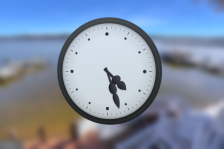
4:27
